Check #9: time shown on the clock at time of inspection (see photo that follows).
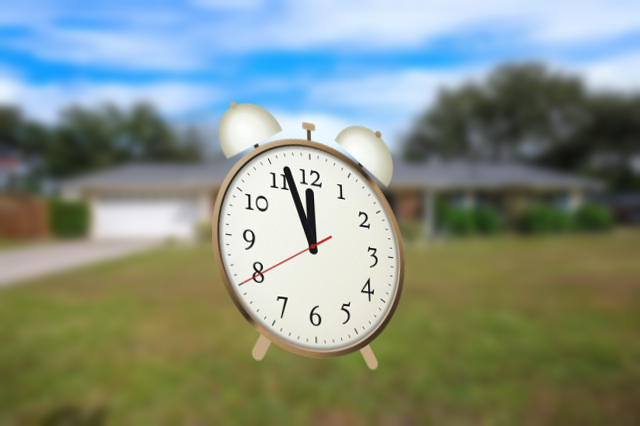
11:56:40
